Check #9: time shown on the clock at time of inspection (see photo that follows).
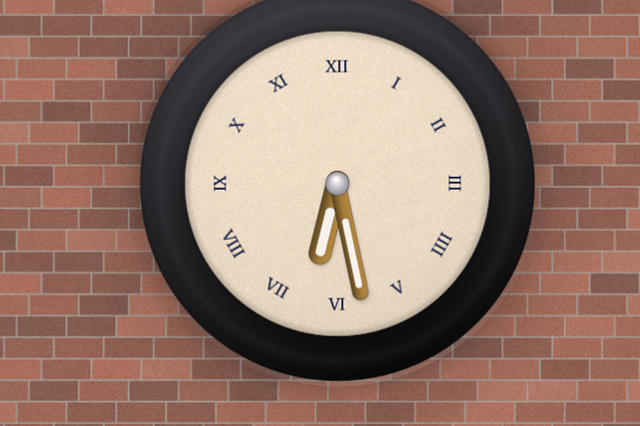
6:28
